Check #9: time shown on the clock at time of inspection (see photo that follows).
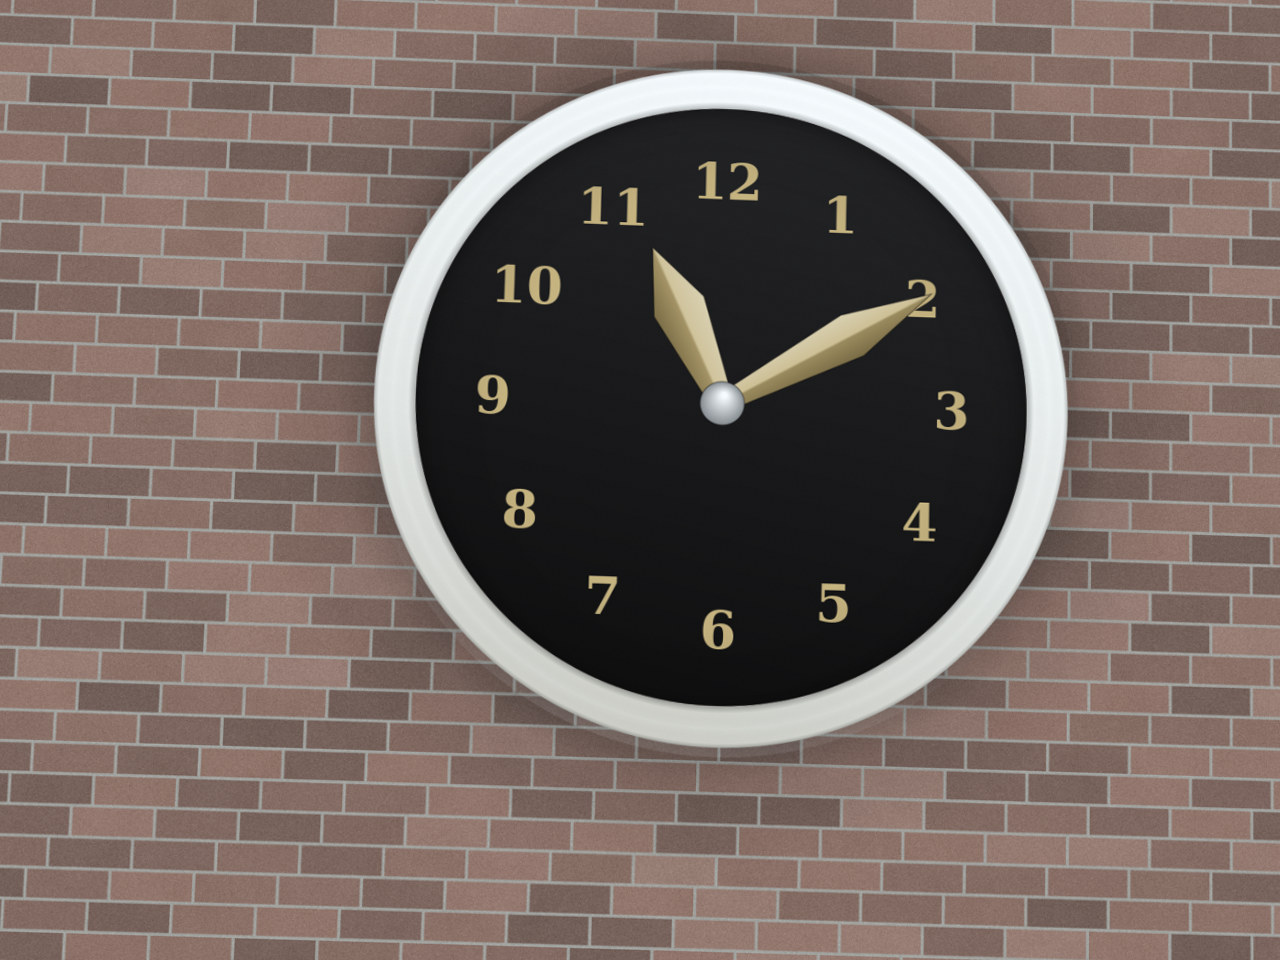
11:10
